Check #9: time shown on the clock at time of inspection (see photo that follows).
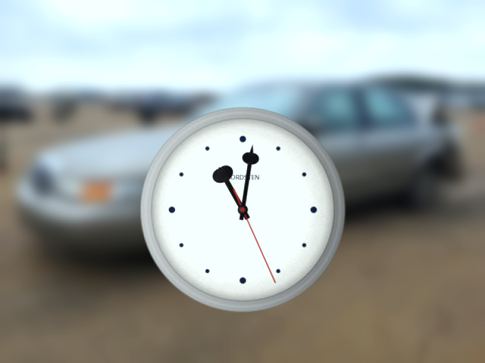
11:01:26
